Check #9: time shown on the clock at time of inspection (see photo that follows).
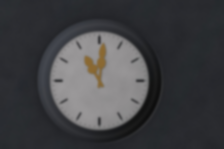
11:01
